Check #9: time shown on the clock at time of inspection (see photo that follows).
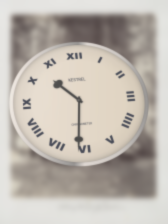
10:31
